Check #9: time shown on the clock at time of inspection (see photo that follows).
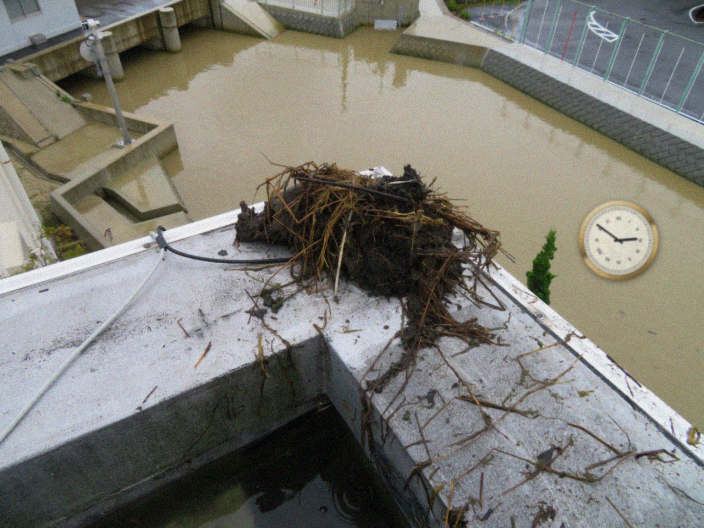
2:51
